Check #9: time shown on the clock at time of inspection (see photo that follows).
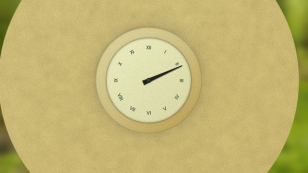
2:11
